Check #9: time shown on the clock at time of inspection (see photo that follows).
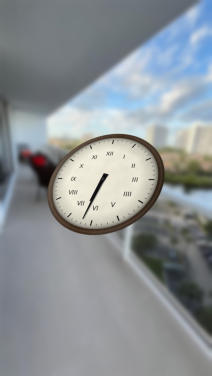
6:32
